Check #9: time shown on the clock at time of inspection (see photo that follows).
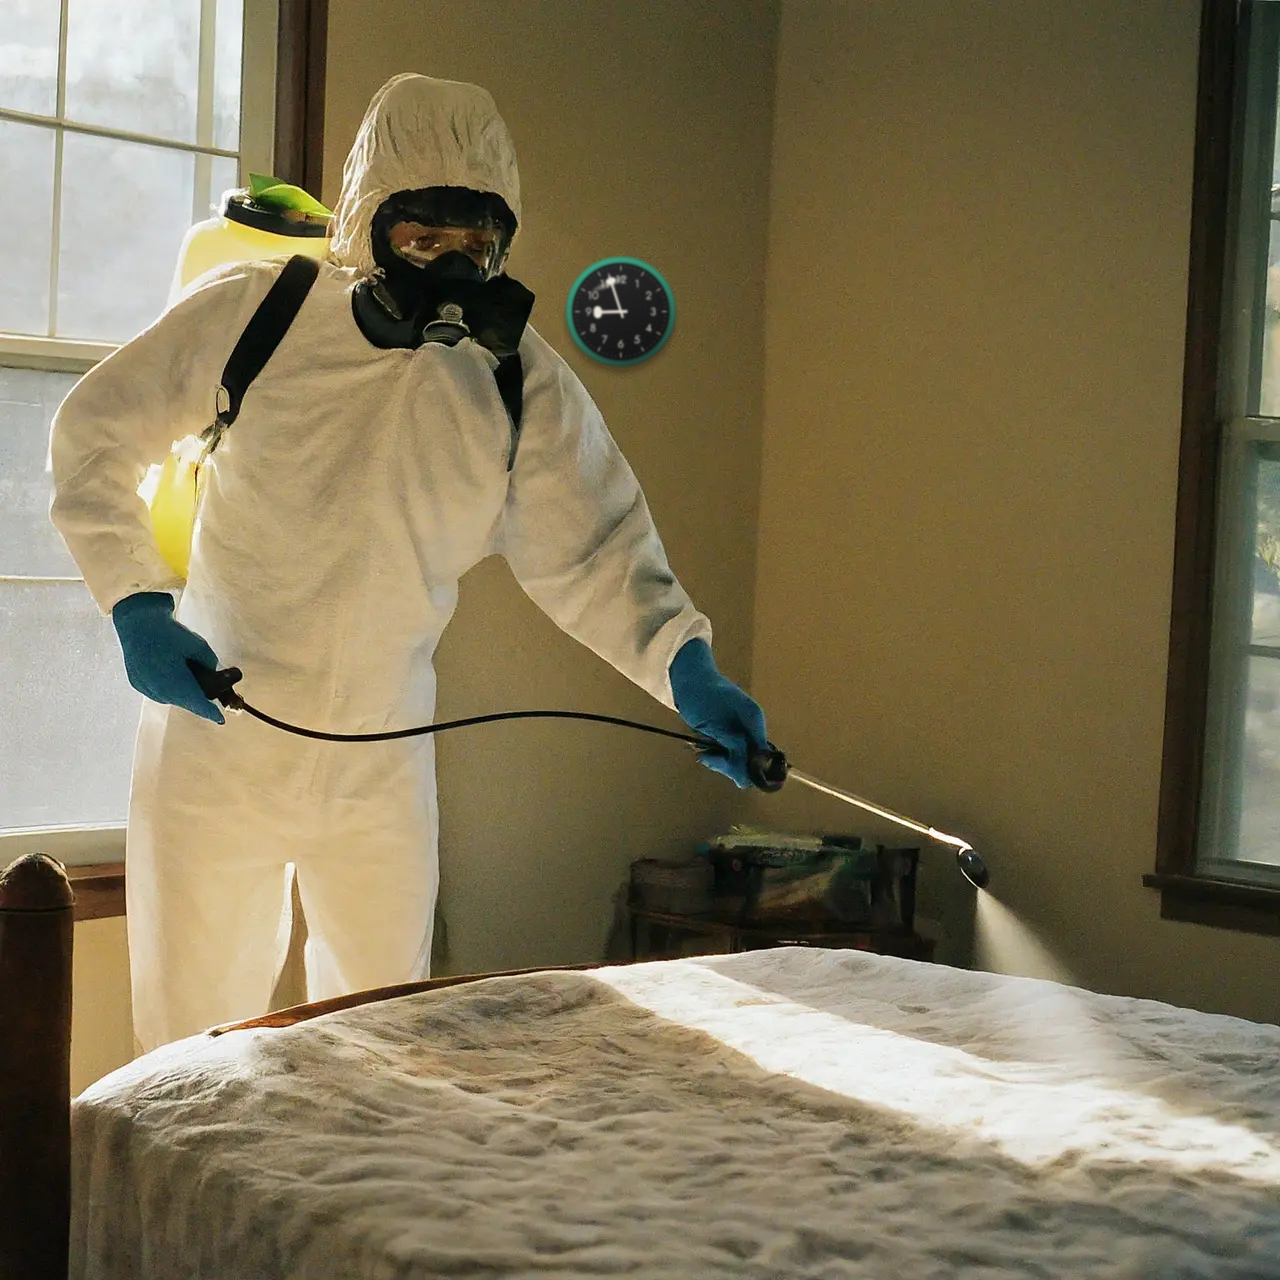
8:57
